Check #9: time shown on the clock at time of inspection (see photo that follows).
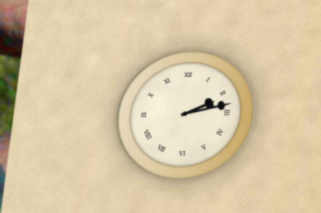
2:13
